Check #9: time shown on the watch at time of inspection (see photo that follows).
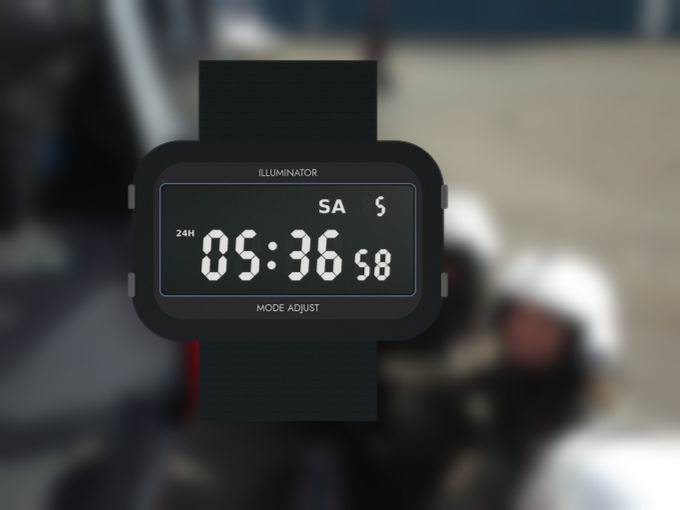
5:36:58
